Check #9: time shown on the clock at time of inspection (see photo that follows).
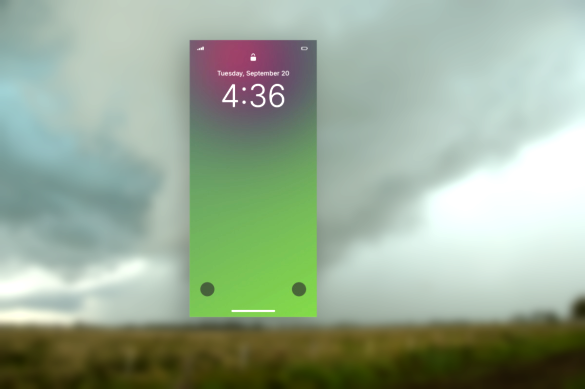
4:36
